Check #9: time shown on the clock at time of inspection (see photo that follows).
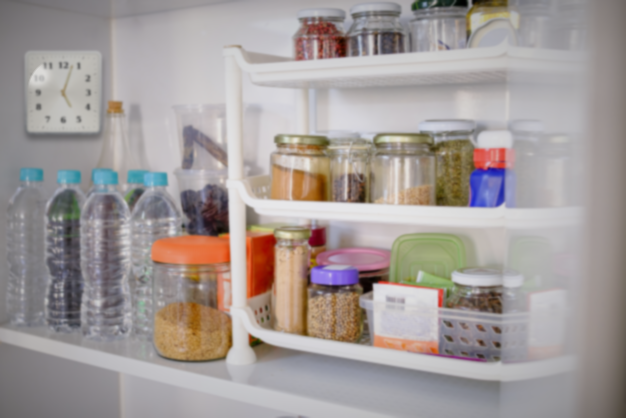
5:03
